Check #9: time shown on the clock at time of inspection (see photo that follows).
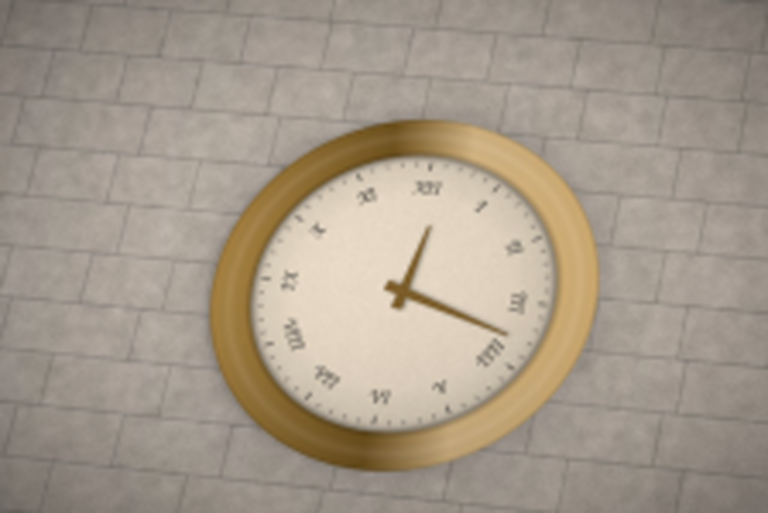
12:18
